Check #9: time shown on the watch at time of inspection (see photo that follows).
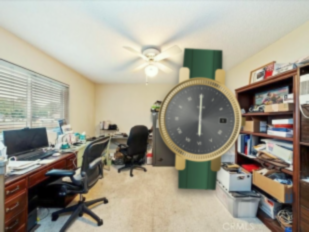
6:00
